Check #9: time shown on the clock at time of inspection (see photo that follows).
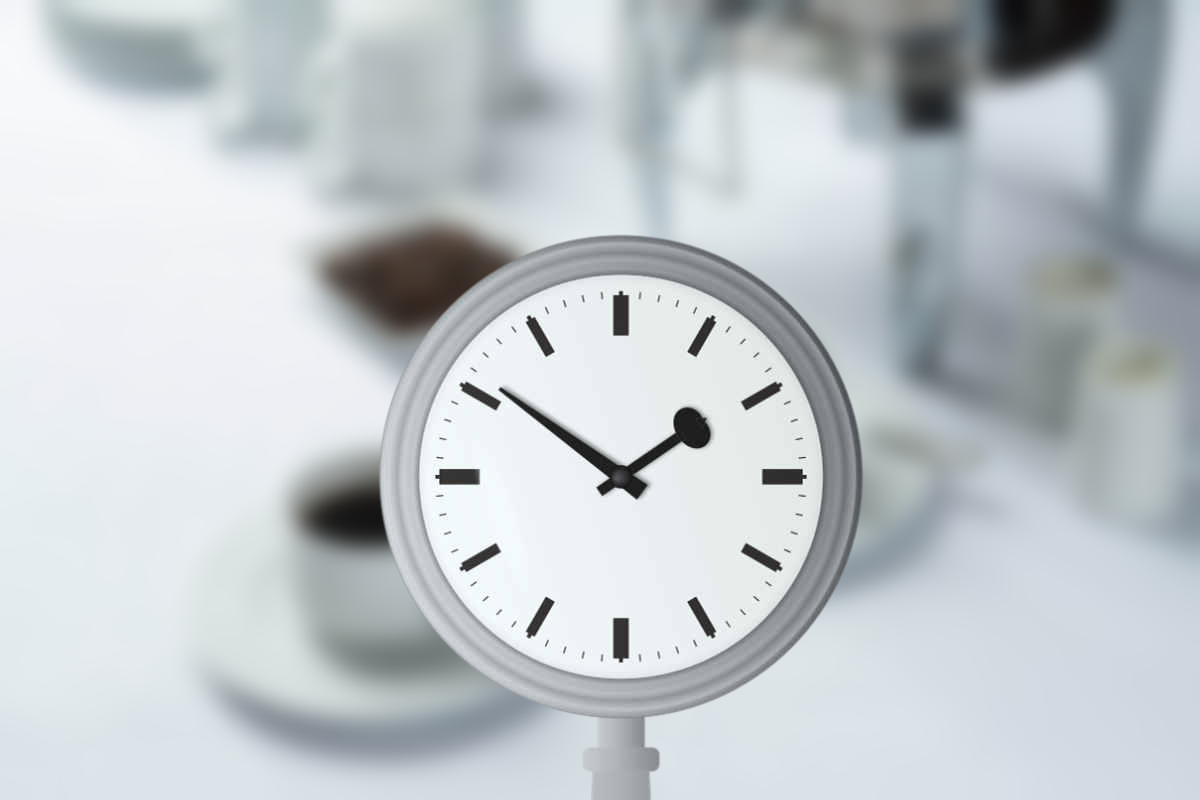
1:51
